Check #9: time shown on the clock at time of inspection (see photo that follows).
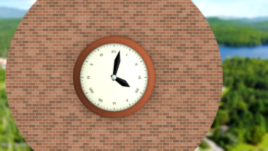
4:02
